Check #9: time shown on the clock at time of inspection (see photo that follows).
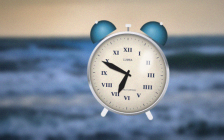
6:49
